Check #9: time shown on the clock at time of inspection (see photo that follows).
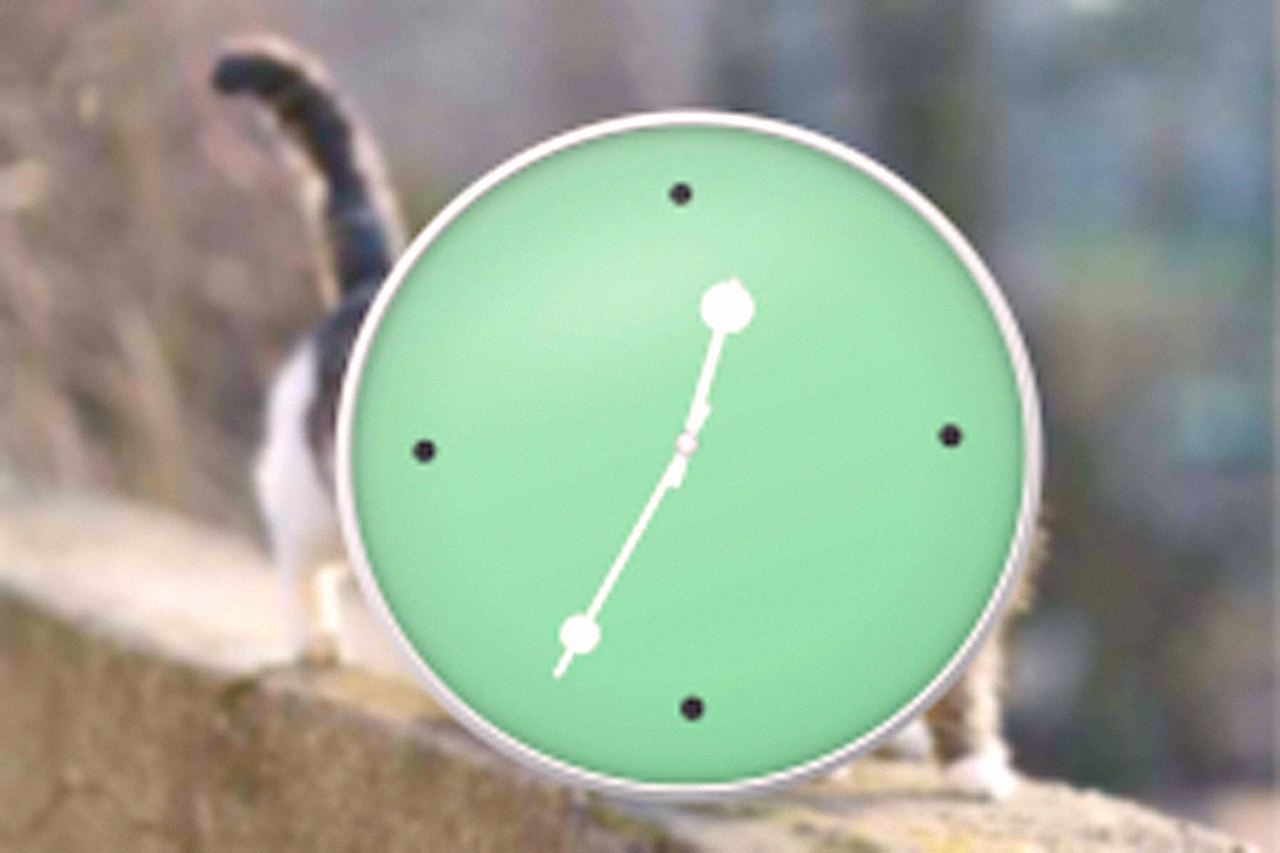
12:35
